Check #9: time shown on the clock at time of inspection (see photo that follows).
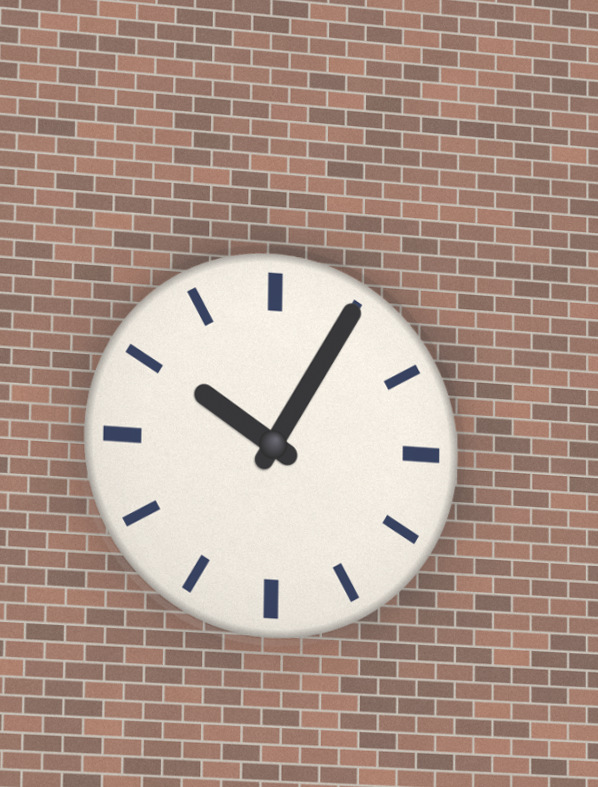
10:05
